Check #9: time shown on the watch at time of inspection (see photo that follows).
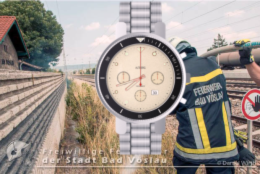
7:42
